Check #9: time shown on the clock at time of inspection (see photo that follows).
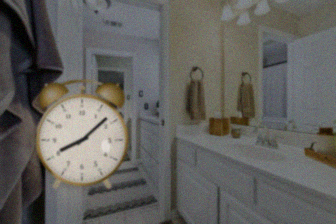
8:08
